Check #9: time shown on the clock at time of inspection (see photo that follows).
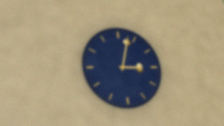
3:03
